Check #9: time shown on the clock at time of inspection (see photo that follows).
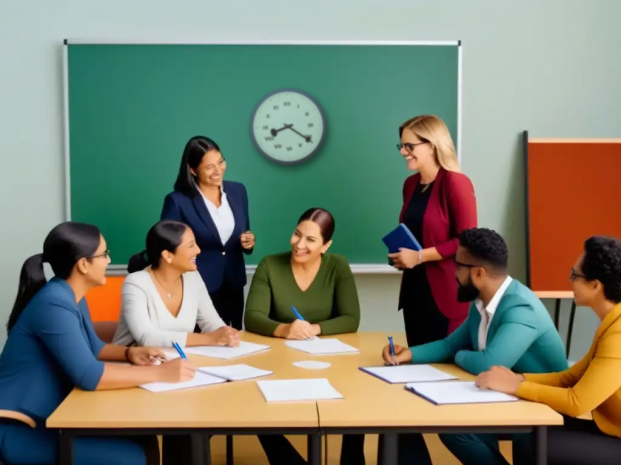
8:21
